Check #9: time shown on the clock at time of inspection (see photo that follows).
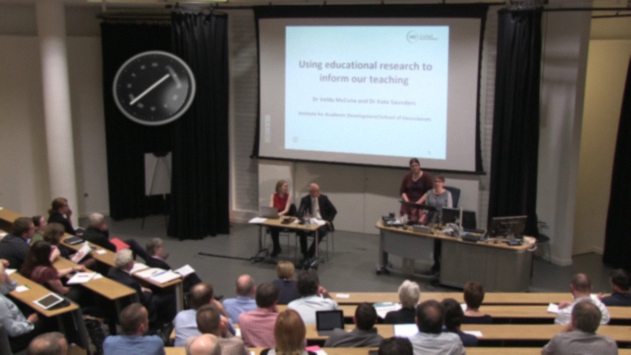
1:38
